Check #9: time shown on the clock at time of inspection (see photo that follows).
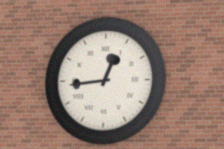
12:44
